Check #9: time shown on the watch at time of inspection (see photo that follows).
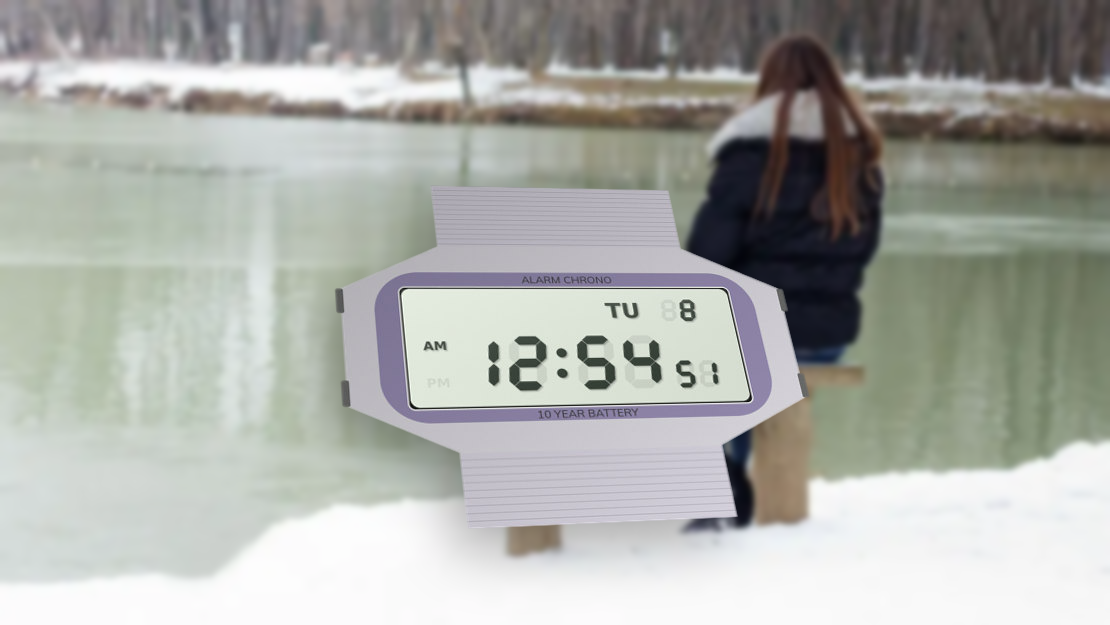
12:54:51
